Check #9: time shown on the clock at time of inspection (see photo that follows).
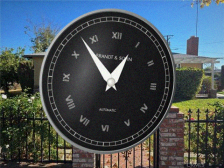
12:53
